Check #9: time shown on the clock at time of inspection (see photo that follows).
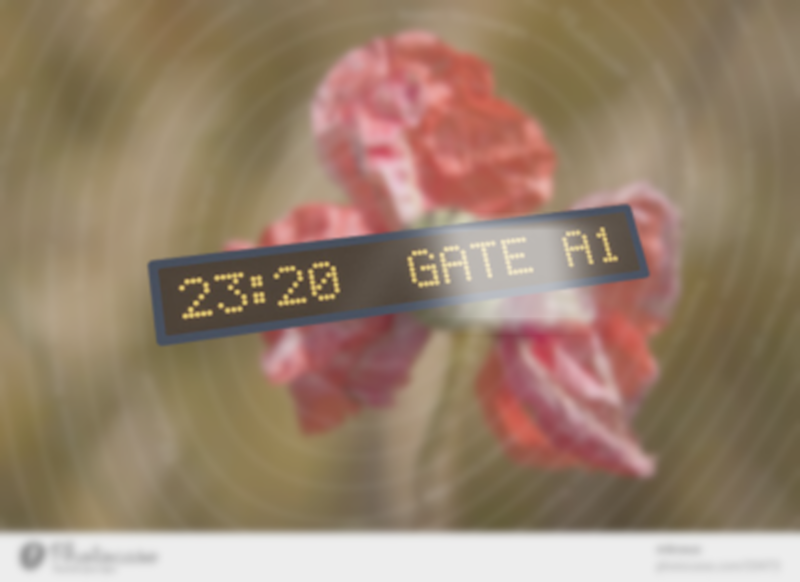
23:20
